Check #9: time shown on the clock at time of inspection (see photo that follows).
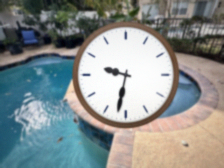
9:32
